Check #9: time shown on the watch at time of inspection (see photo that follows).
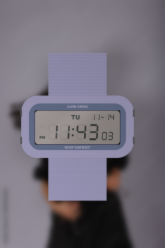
11:43
